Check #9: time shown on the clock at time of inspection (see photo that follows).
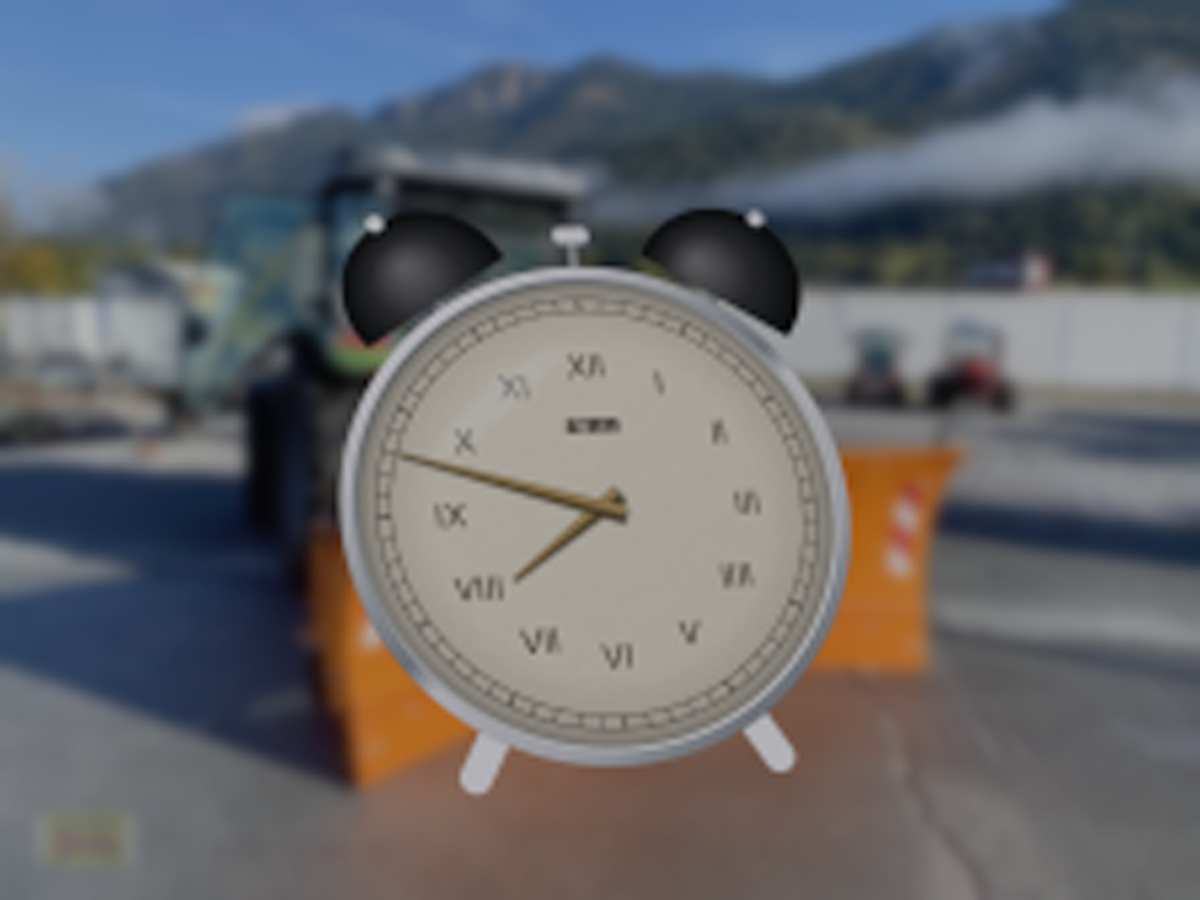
7:48
